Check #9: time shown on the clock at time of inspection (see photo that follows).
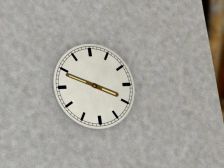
3:49
